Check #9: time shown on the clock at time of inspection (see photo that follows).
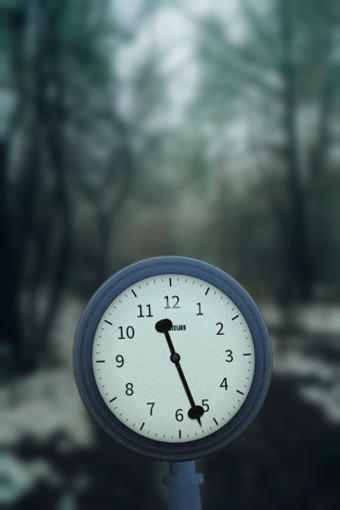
11:27
